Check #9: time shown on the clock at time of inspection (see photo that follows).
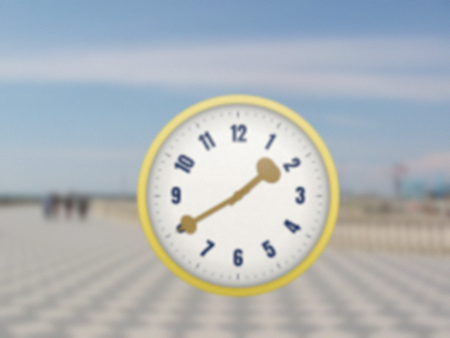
1:40
